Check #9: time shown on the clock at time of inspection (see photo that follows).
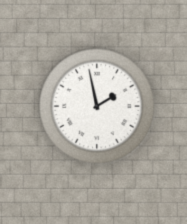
1:58
